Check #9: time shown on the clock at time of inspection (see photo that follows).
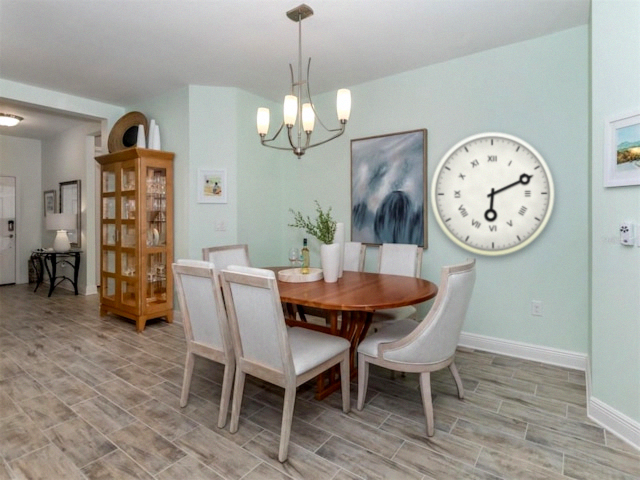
6:11
